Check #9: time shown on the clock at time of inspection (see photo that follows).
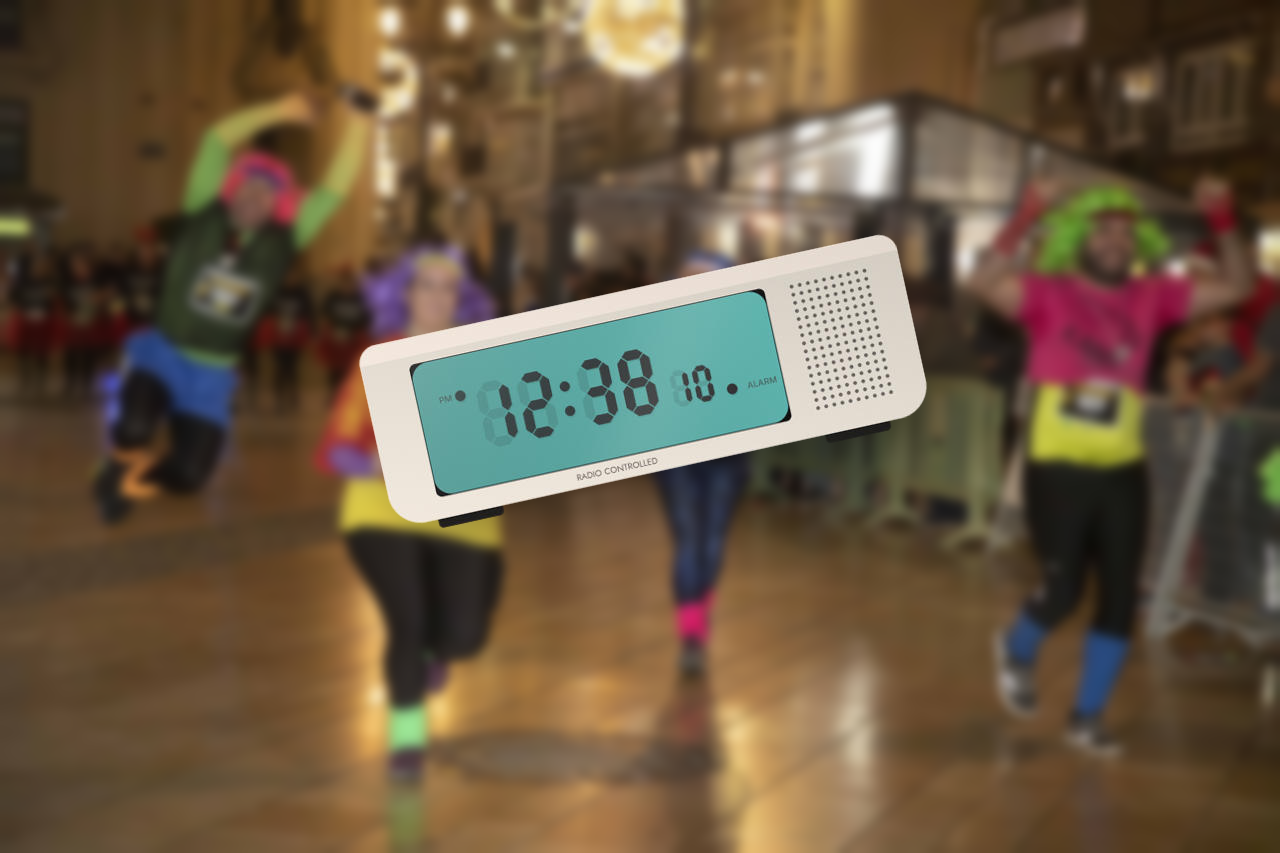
12:38:10
